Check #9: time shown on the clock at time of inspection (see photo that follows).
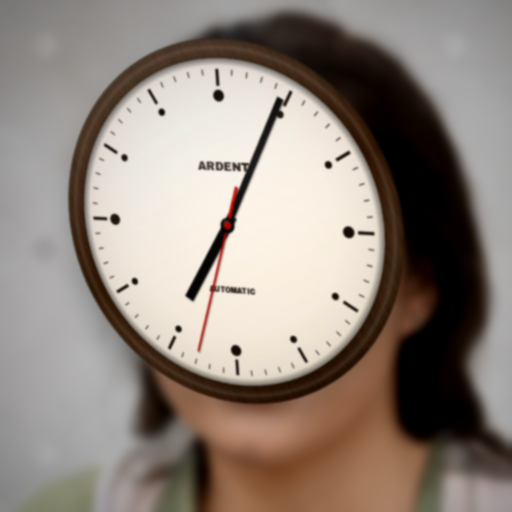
7:04:33
